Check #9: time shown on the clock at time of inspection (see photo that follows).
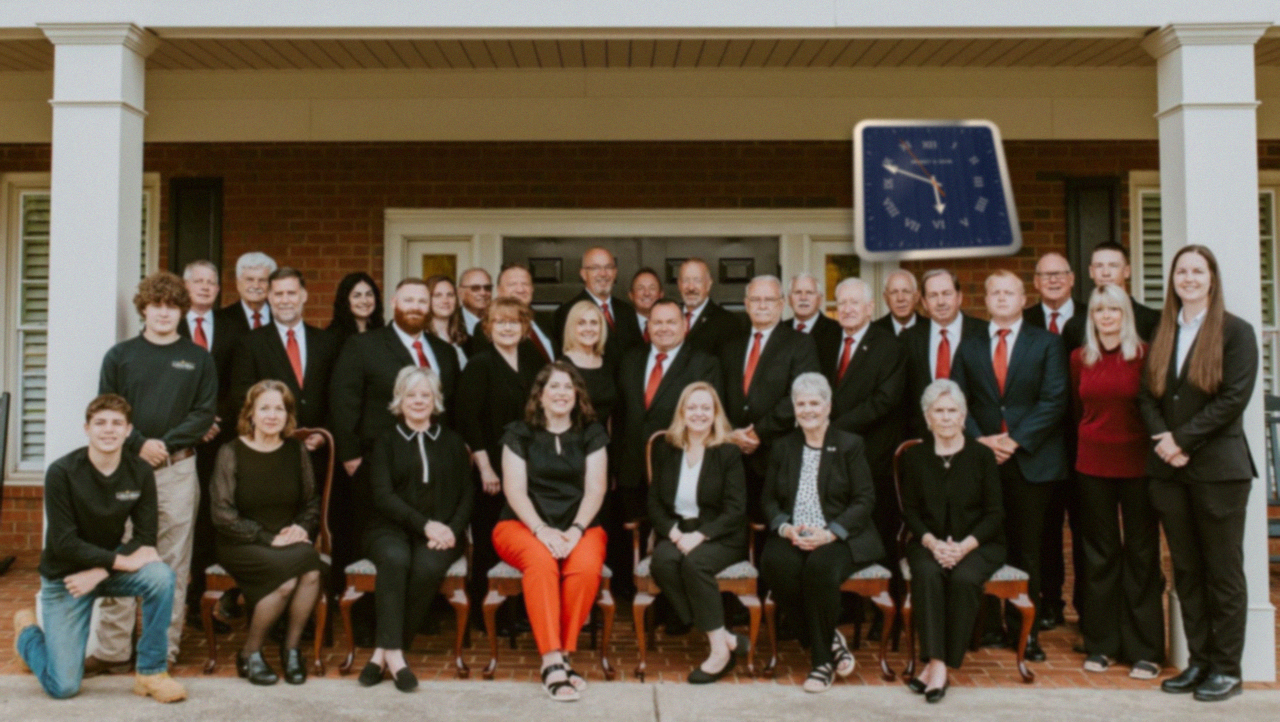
5:48:55
